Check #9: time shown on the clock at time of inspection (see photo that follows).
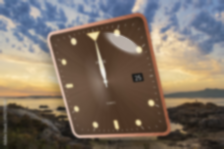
12:00
